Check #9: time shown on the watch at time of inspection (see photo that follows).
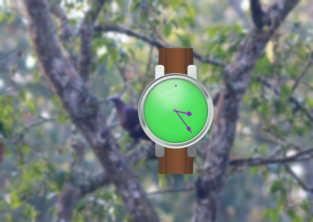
3:24
